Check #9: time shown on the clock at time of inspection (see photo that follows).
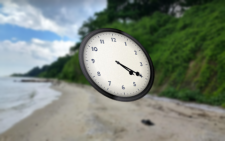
4:20
